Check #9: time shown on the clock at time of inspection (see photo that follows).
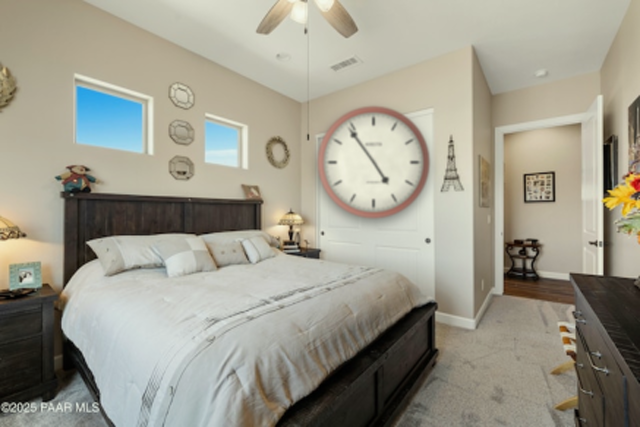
4:54
